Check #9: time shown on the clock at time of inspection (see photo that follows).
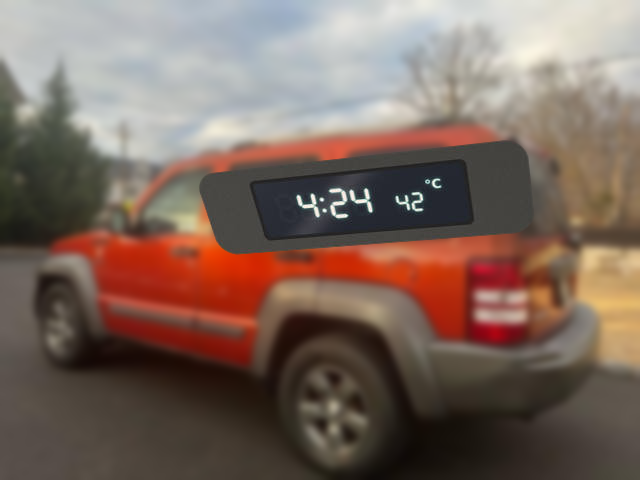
4:24
